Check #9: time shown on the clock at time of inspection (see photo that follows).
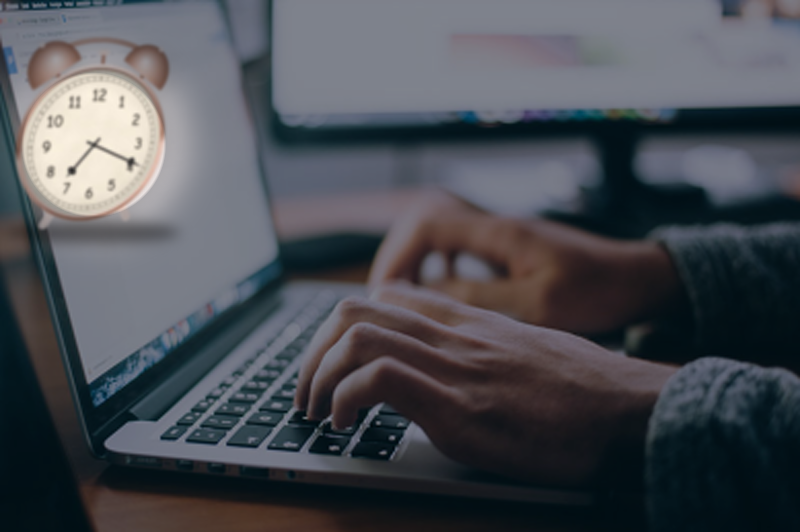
7:19
